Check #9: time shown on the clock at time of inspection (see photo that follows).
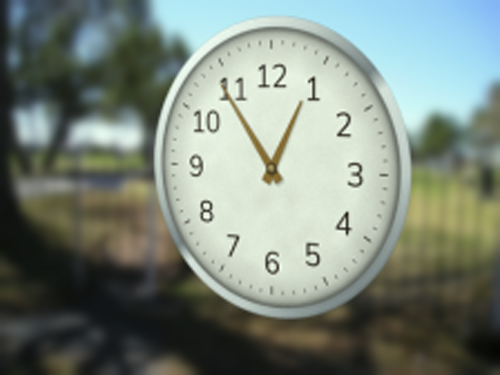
12:54
